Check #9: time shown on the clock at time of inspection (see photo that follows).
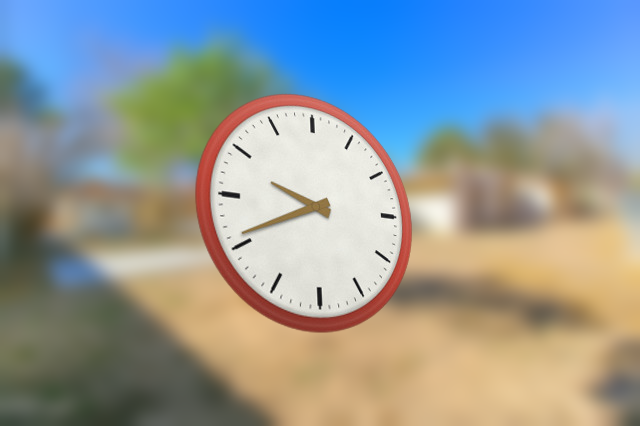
9:41
